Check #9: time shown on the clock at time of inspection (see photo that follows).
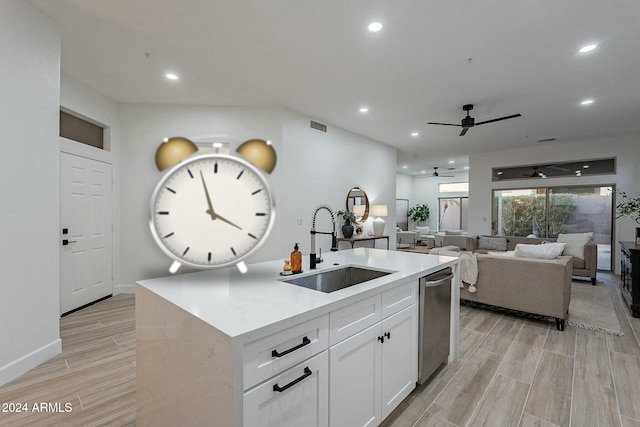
3:57
